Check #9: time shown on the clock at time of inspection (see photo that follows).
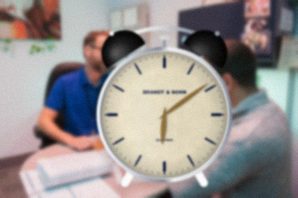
6:09
